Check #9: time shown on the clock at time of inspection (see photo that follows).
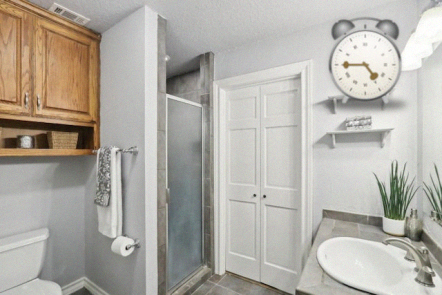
4:45
